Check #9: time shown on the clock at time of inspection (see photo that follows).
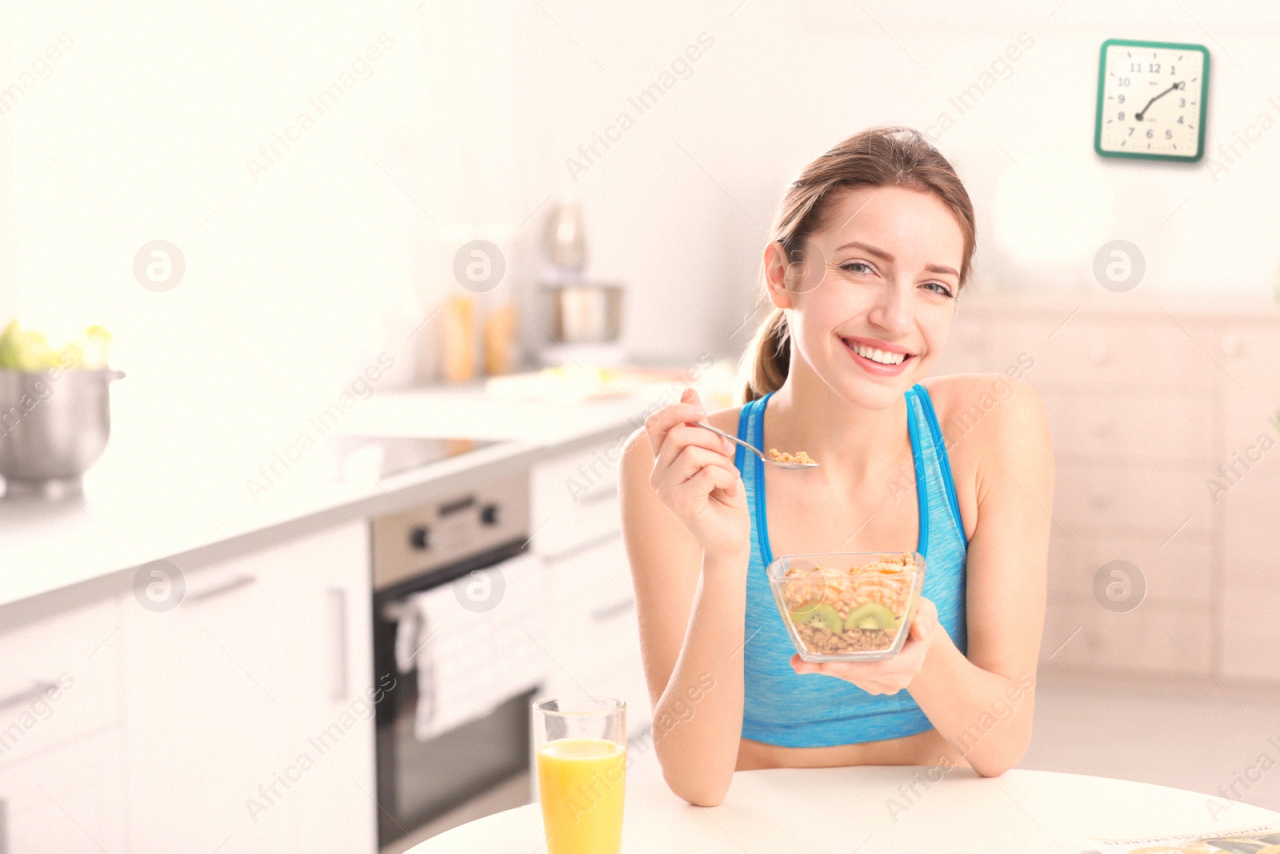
7:09
